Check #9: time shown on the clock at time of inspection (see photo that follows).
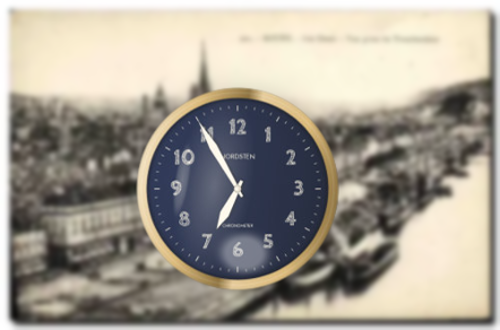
6:55
